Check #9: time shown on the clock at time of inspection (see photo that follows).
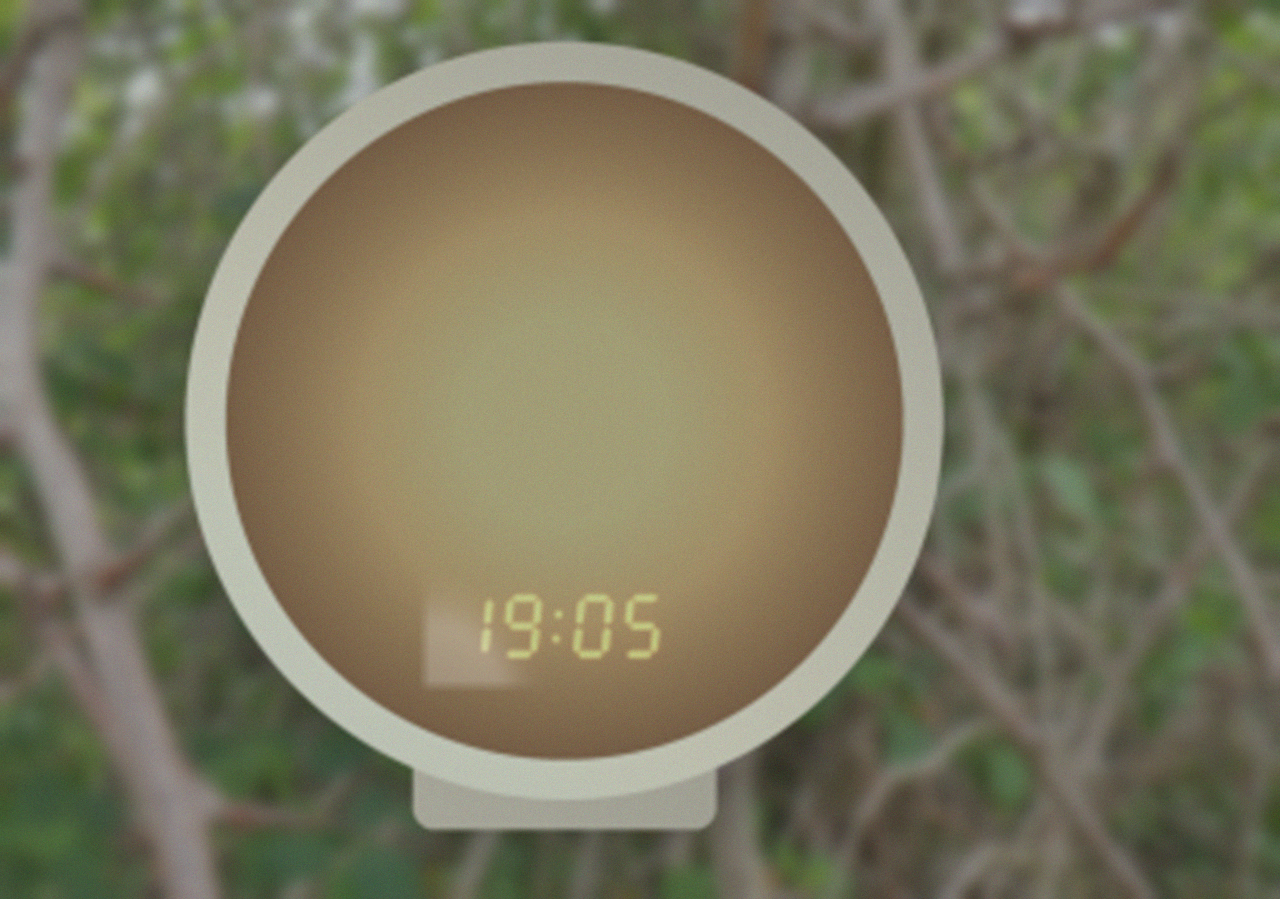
19:05
